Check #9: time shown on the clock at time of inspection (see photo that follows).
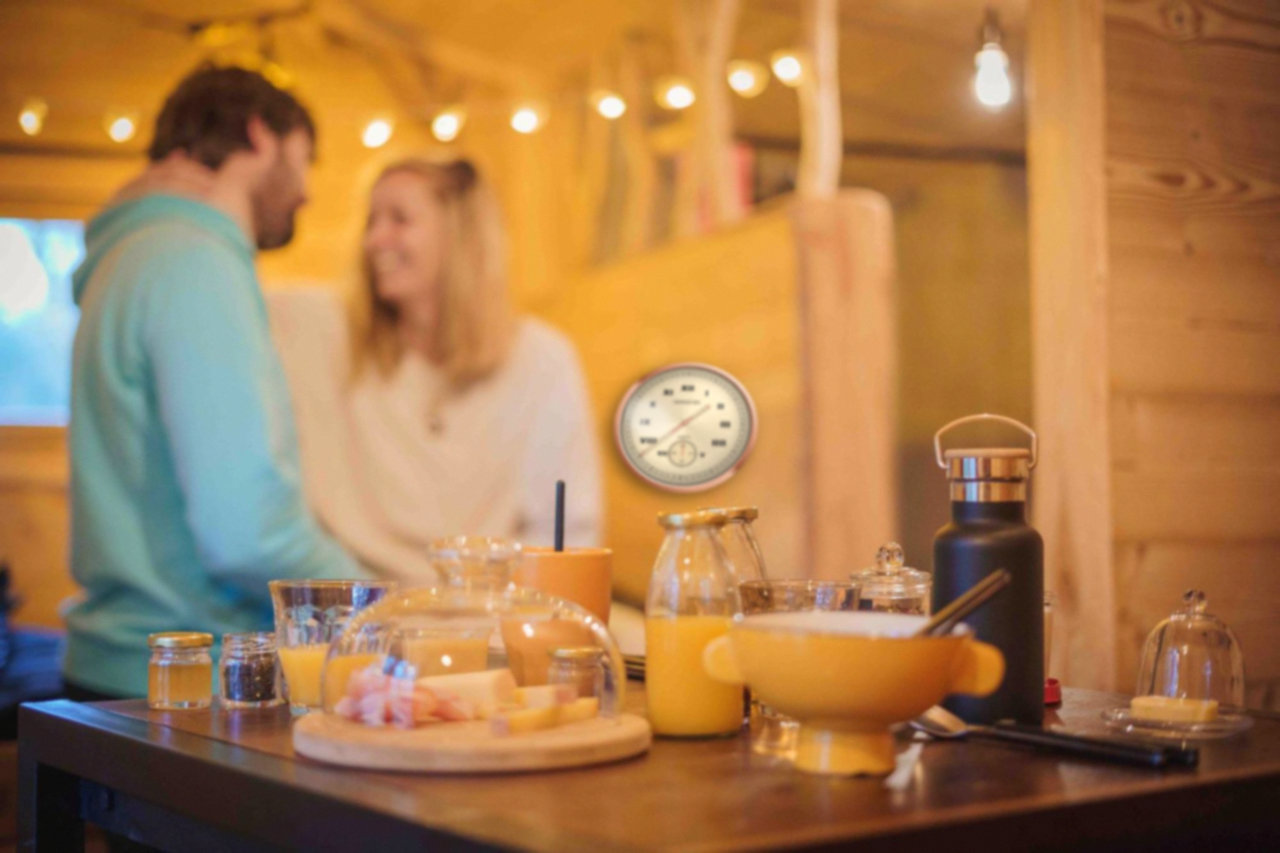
1:38
